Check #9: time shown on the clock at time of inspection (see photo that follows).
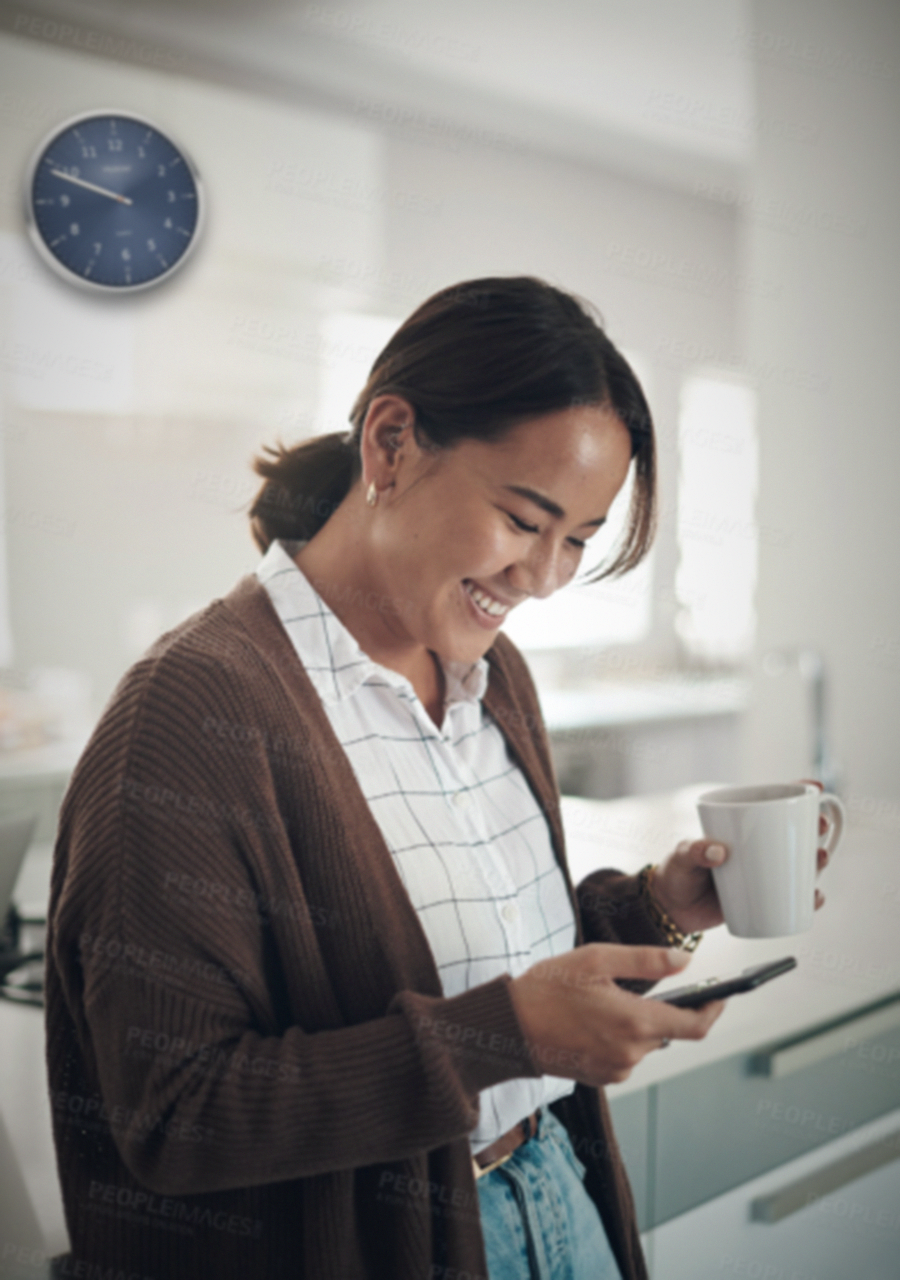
9:49
